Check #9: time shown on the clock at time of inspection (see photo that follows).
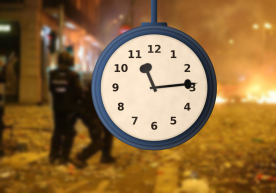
11:14
